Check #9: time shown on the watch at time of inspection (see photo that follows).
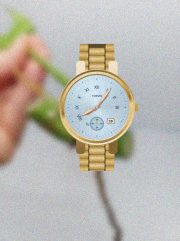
8:06
